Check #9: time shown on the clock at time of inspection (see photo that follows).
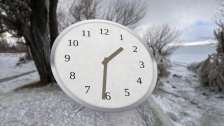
1:31
